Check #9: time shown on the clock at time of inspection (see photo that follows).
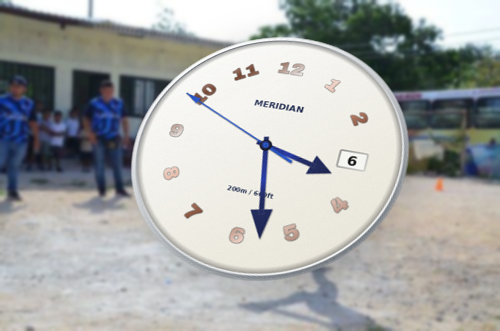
3:27:49
